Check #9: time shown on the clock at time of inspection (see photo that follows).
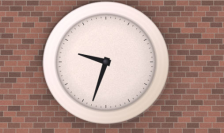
9:33
